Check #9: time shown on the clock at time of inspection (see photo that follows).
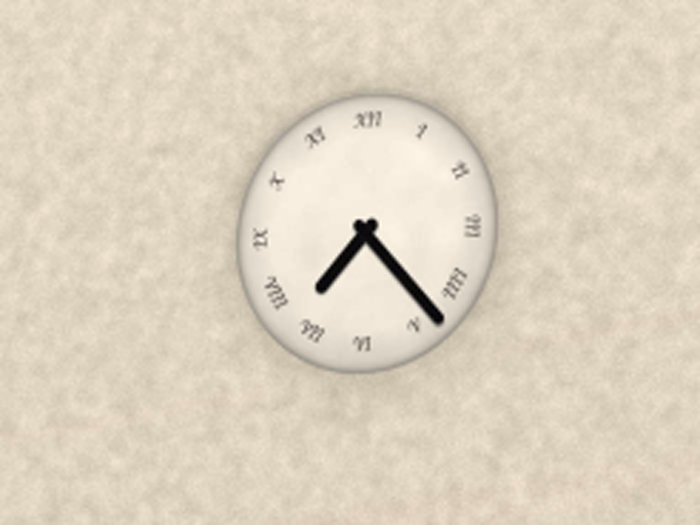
7:23
